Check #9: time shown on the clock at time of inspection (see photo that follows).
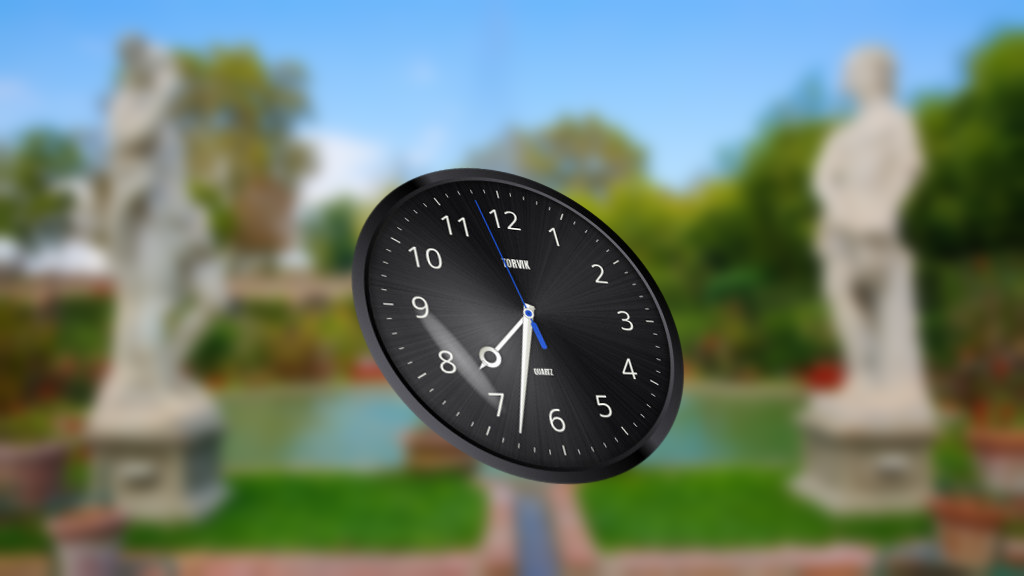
7:32:58
